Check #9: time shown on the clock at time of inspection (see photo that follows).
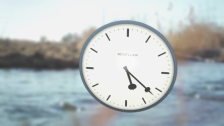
5:22
